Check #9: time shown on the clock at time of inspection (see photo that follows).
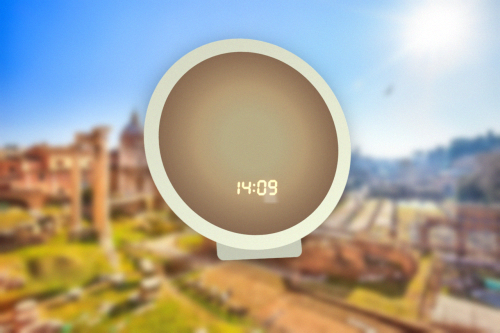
14:09
